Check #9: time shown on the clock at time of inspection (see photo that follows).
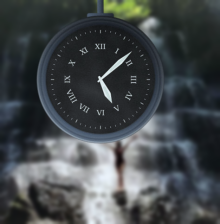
5:08
